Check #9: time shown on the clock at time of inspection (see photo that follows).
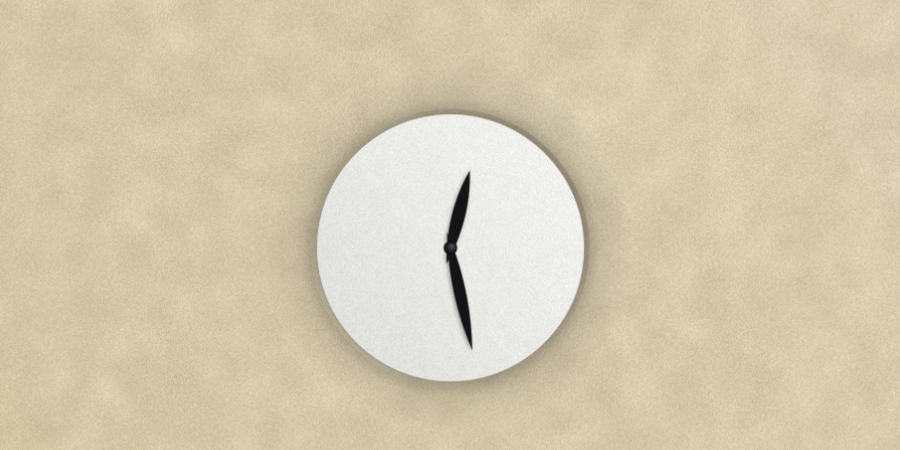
12:28
